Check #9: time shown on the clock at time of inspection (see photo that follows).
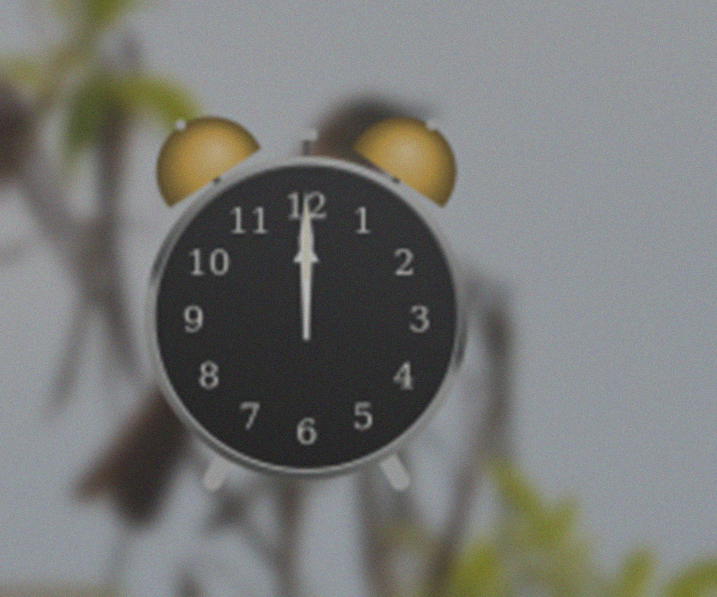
12:00
